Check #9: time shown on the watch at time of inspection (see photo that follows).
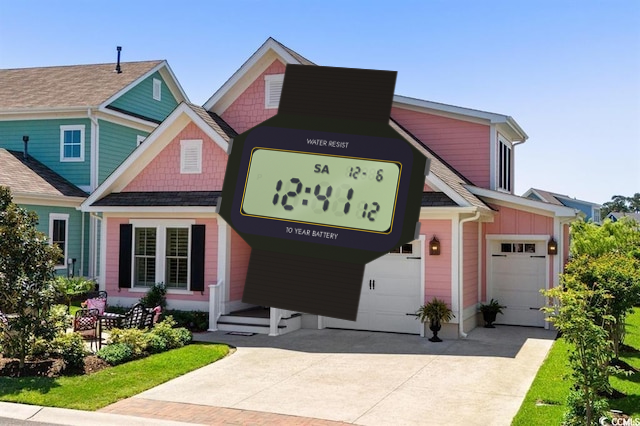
12:41:12
